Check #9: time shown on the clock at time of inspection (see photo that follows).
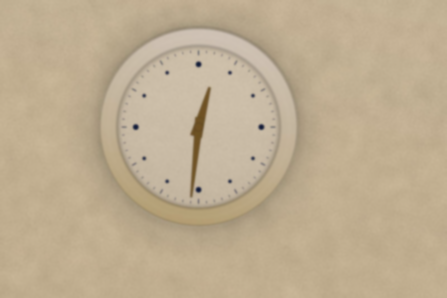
12:31
